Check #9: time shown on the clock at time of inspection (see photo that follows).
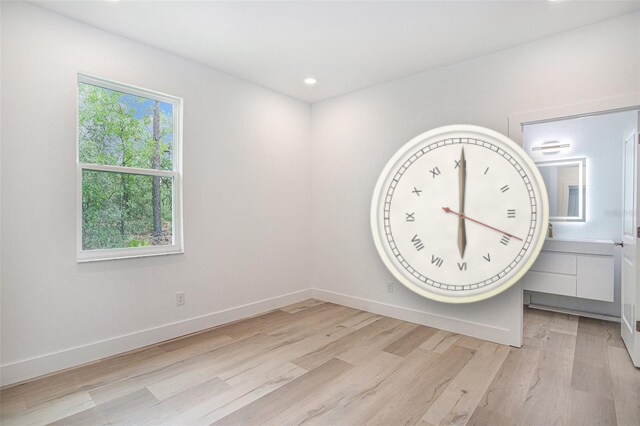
6:00:19
